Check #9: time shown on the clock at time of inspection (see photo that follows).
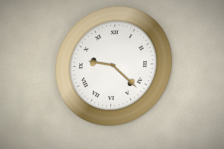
9:22
